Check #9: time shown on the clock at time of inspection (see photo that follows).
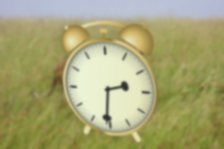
2:31
